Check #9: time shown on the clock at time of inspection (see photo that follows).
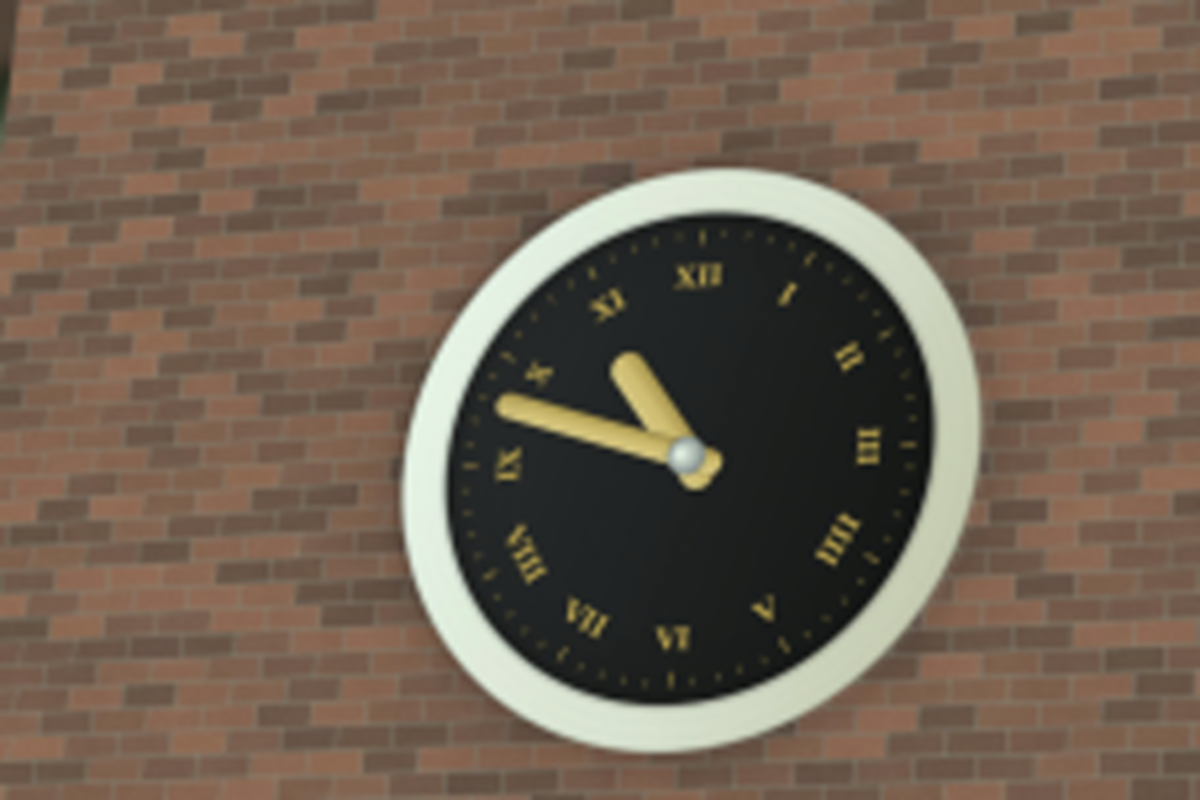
10:48
